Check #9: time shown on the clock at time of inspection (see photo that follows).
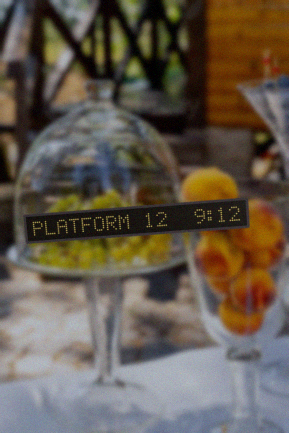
9:12
